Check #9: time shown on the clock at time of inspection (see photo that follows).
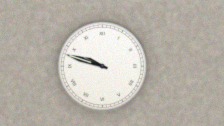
9:48
